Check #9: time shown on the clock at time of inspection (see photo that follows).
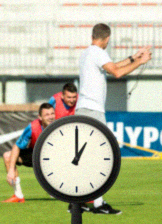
1:00
